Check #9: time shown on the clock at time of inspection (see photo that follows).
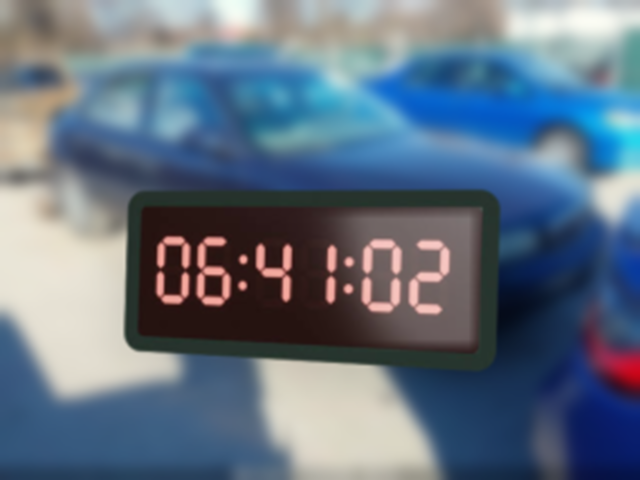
6:41:02
